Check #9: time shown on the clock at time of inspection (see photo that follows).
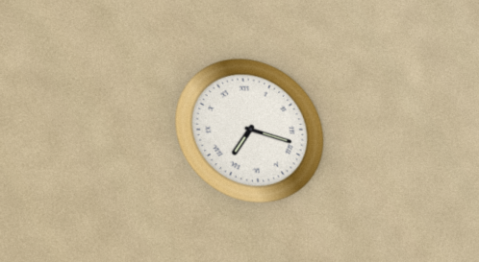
7:18
